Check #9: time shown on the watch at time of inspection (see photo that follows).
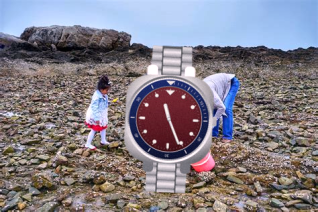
11:26
